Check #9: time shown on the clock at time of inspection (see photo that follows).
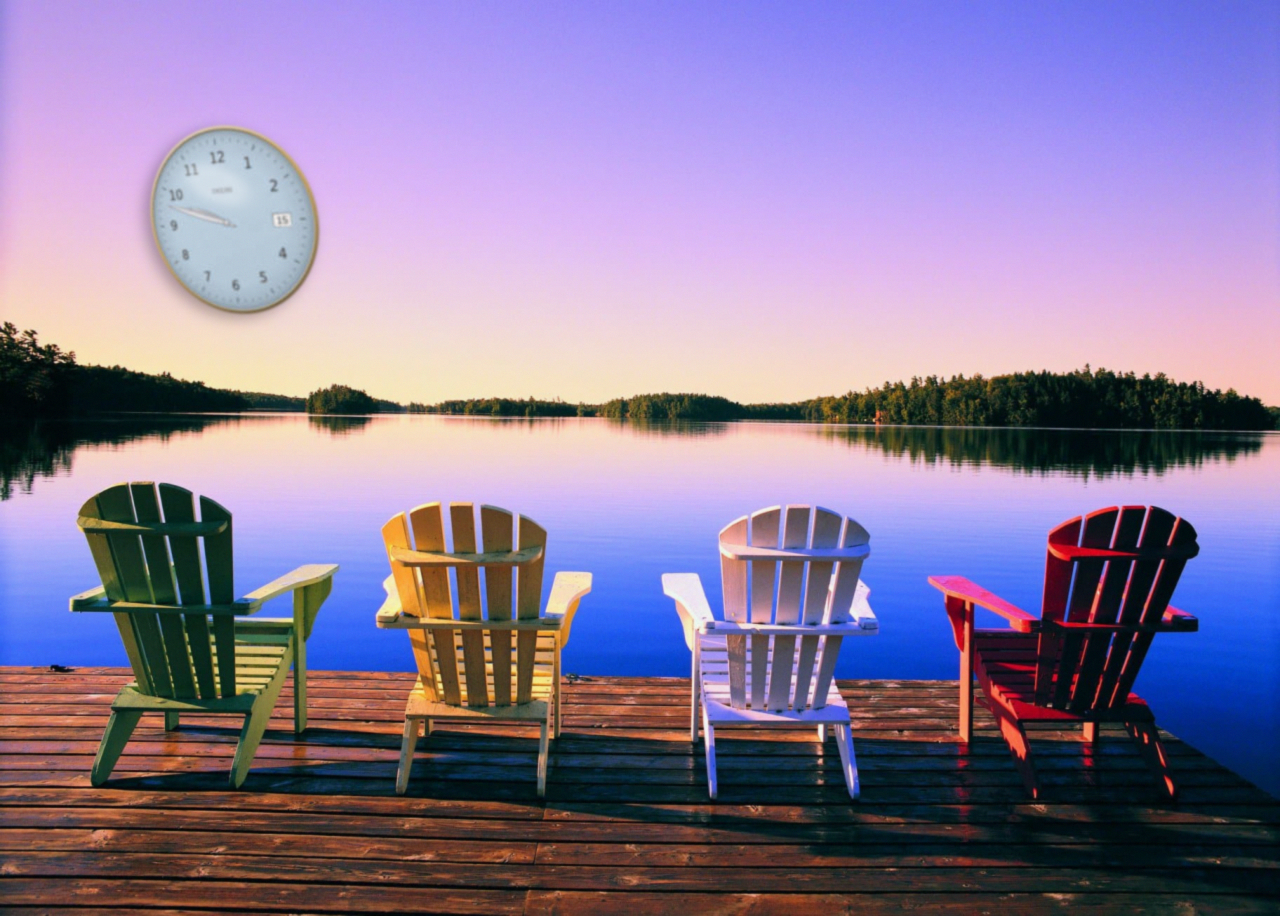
9:48
